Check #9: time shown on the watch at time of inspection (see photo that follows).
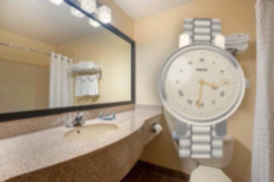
3:31
